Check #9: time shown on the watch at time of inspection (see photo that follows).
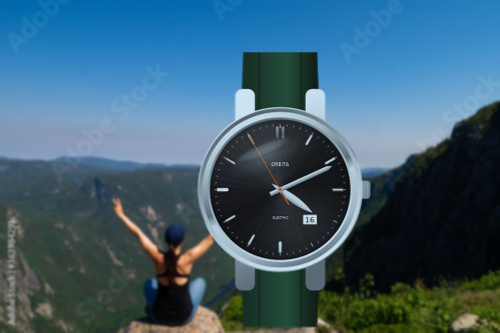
4:10:55
